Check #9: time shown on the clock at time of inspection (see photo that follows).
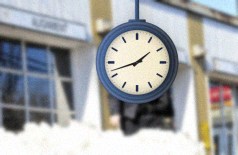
1:42
